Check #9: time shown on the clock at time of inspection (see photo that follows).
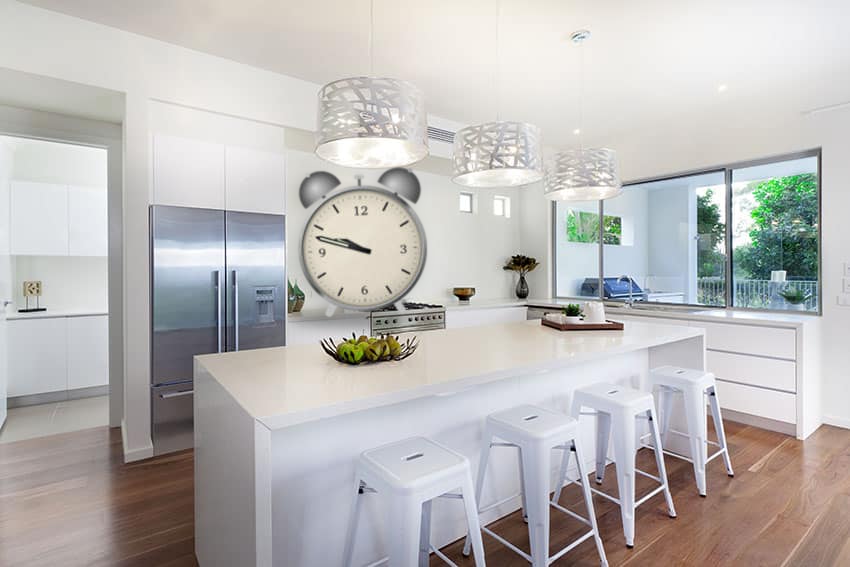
9:48
